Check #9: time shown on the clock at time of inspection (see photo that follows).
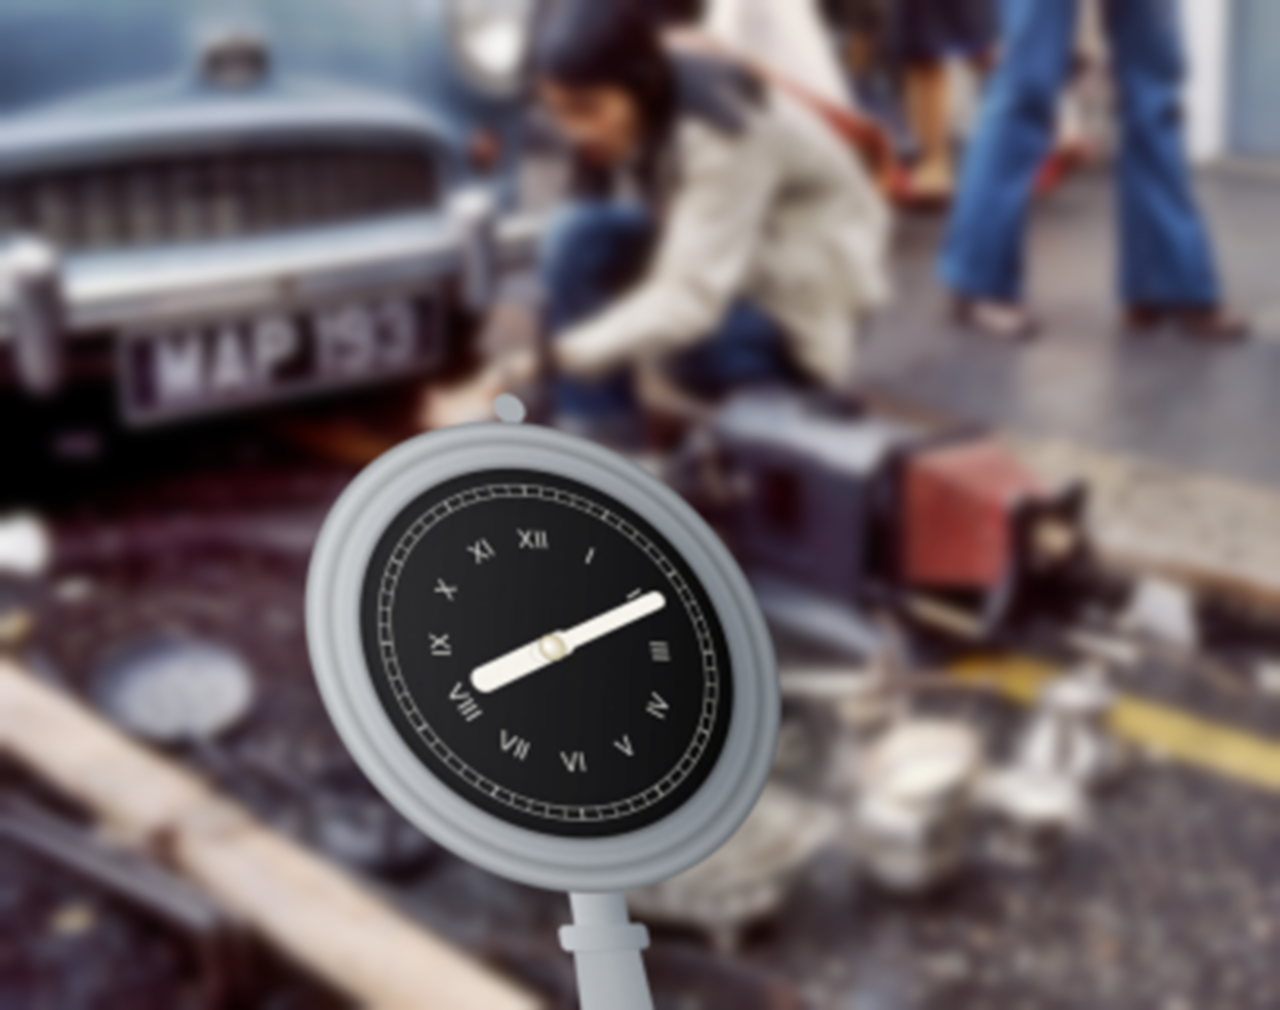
8:11
